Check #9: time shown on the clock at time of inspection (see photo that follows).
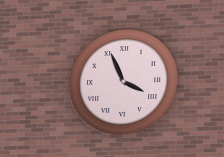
3:56
